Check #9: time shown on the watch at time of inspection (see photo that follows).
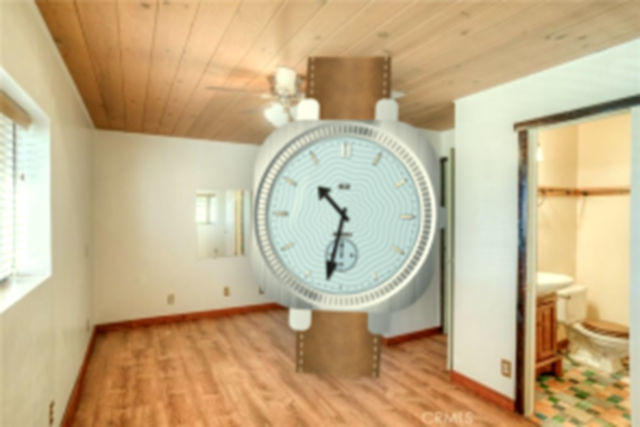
10:32
